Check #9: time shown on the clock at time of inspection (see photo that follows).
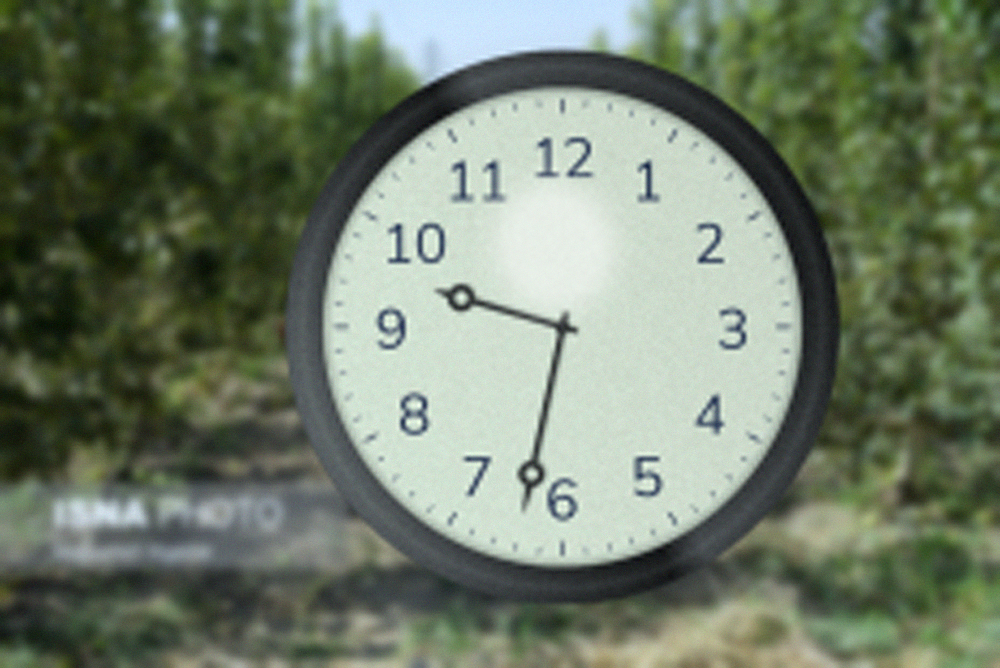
9:32
